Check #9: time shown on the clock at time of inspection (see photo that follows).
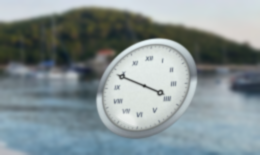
3:49
